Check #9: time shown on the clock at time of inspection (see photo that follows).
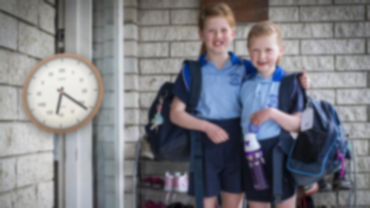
6:21
